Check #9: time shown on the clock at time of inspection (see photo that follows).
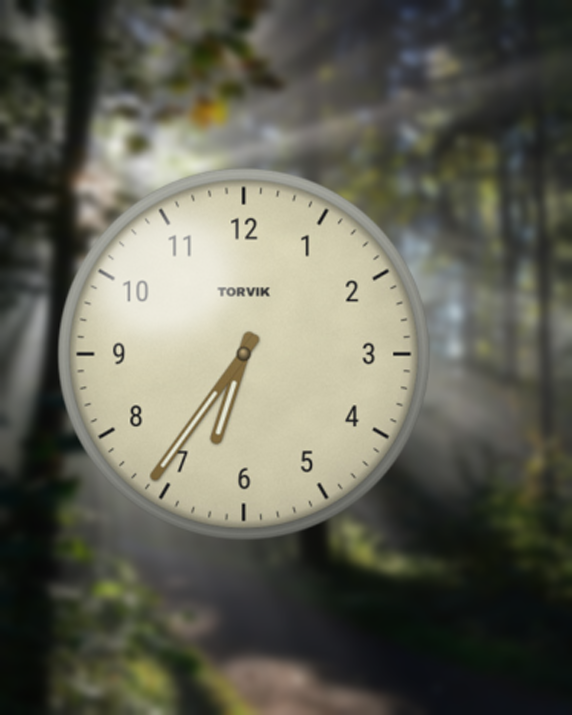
6:36
